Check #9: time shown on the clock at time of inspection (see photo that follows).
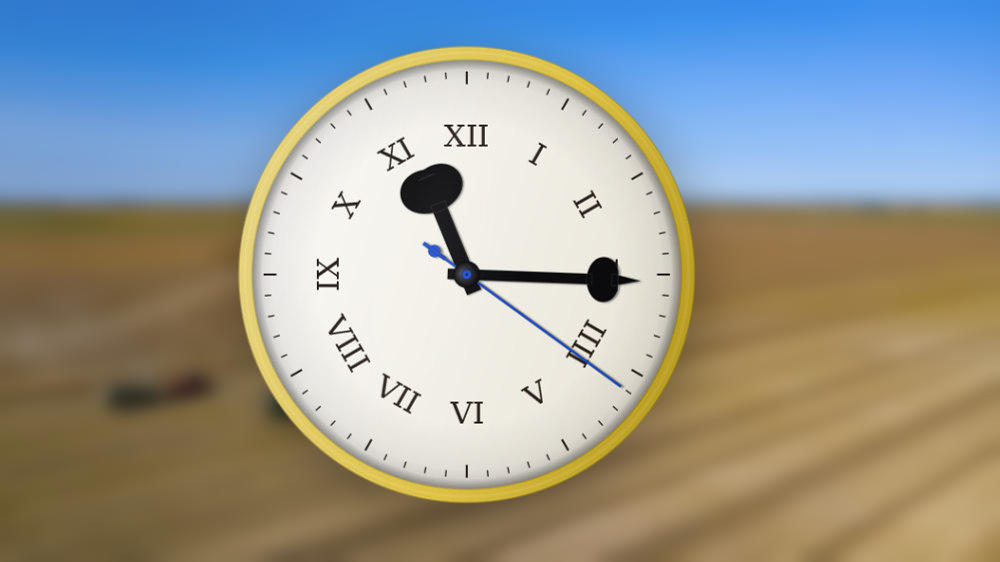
11:15:21
